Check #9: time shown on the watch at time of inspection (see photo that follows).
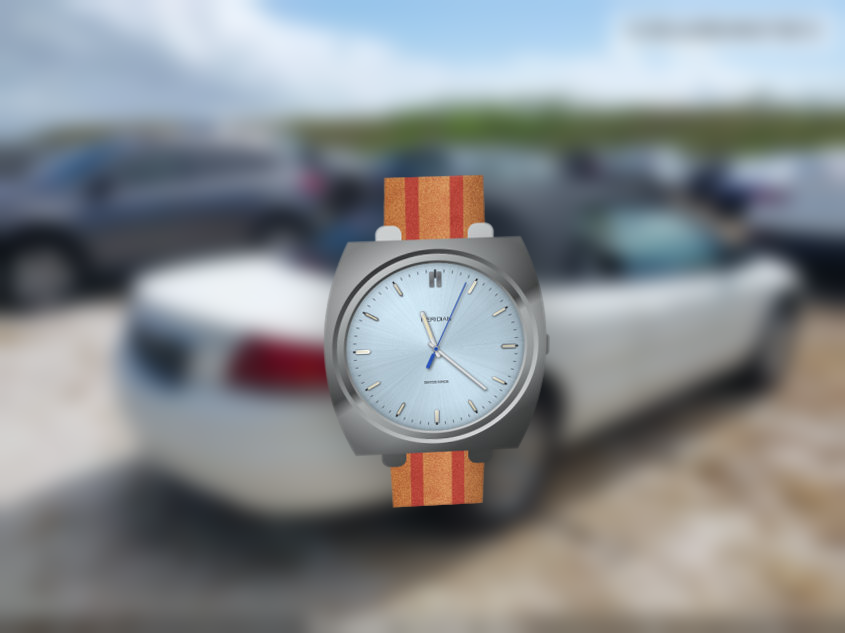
11:22:04
